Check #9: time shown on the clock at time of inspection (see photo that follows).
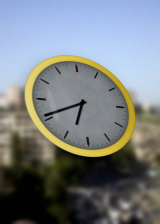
6:41
